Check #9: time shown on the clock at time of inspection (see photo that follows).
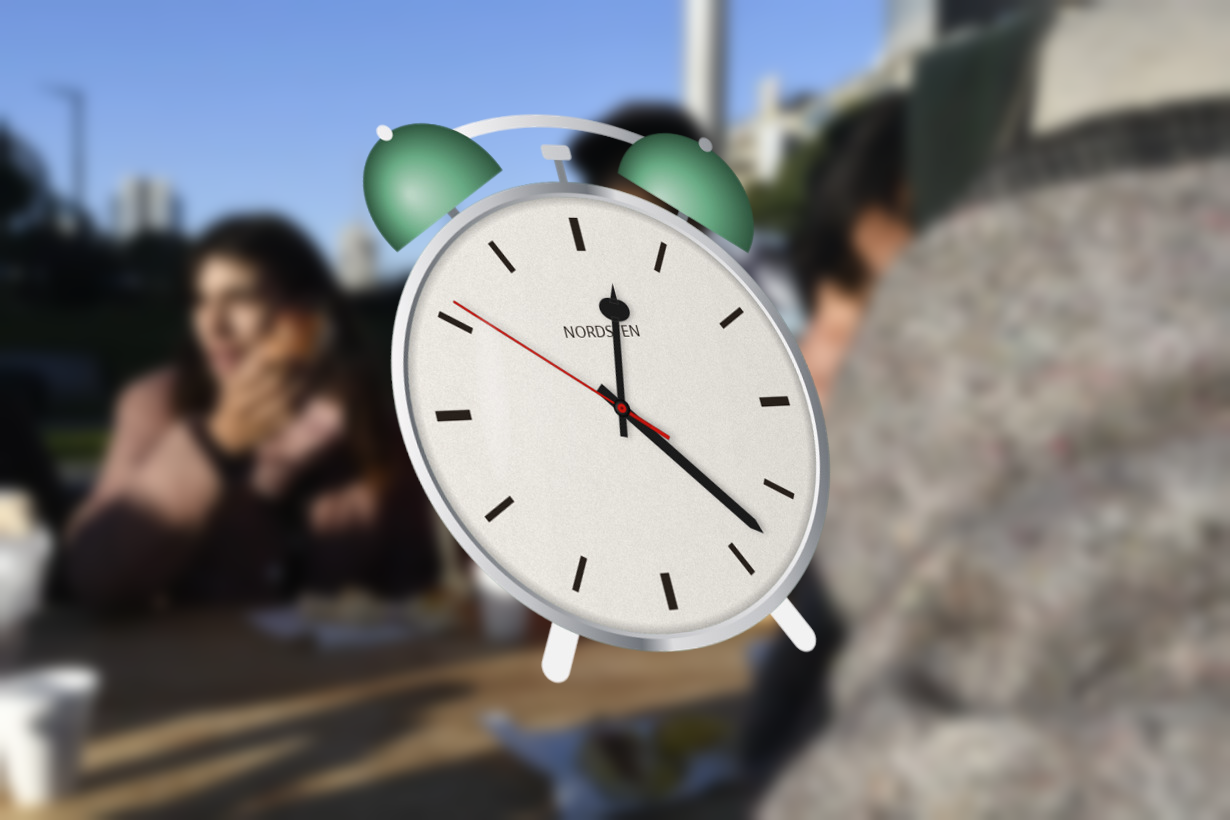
12:22:51
